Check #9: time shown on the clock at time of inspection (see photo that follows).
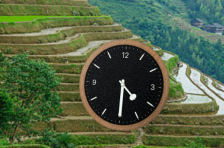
4:30
